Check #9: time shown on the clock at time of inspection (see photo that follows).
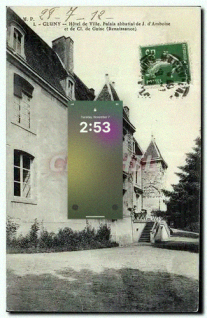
2:53
